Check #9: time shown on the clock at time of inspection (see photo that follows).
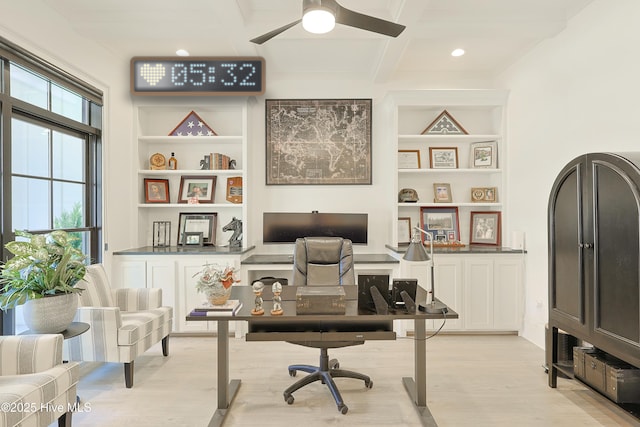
5:32
